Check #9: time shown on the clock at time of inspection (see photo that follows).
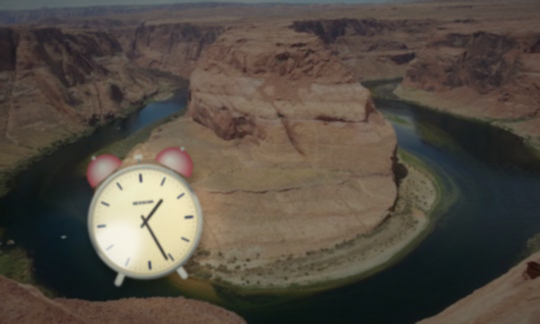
1:26
